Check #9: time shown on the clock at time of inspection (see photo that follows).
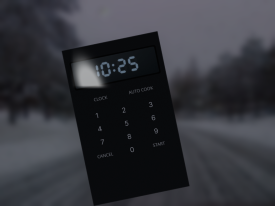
10:25
